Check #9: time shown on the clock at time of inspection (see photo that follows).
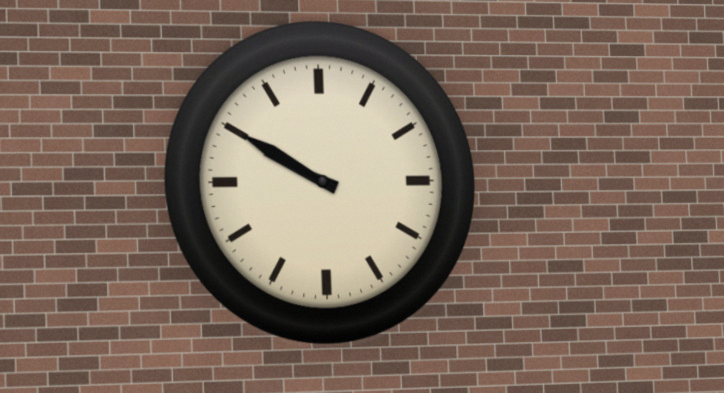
9:50
